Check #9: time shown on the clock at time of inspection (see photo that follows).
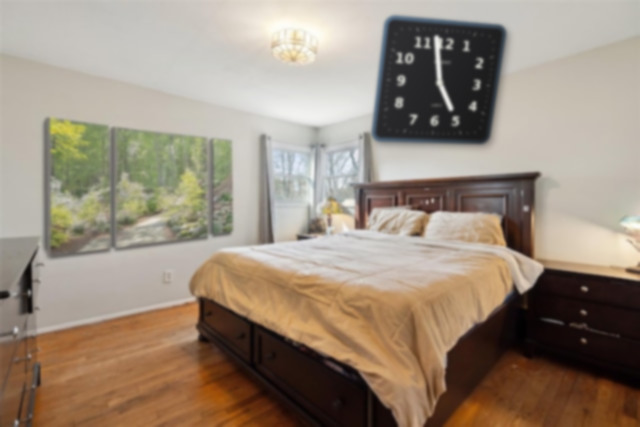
4:58
